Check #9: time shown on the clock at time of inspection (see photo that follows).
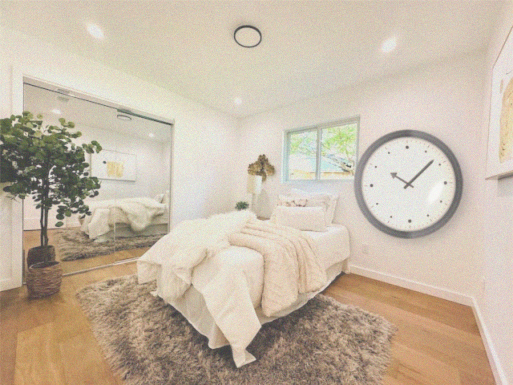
10:08
